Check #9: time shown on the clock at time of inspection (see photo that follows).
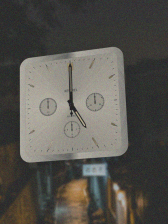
5:00
